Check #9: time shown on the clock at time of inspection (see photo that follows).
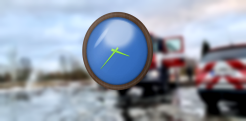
3:37
